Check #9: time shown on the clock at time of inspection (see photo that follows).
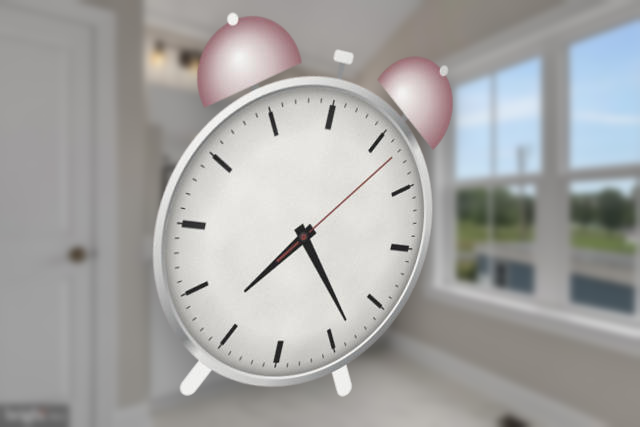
7:23:07
